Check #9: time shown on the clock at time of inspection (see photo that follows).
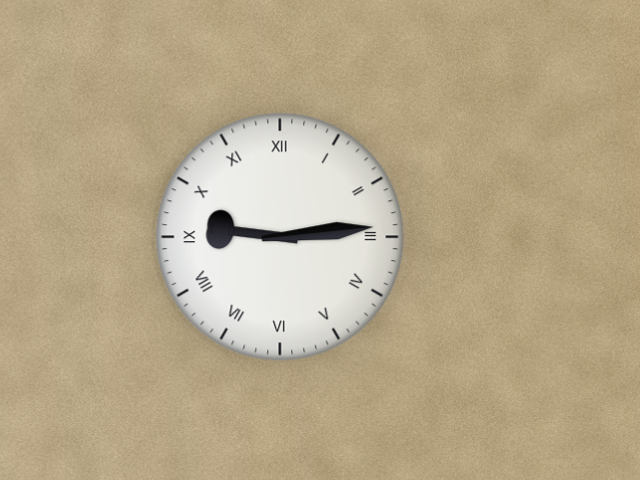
9:14
